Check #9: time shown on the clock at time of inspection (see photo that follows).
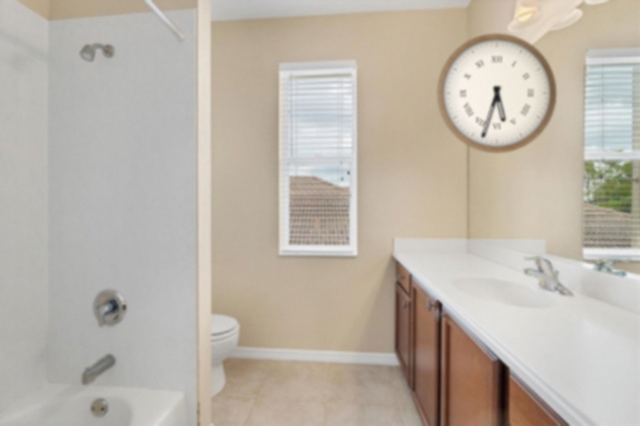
5:33
